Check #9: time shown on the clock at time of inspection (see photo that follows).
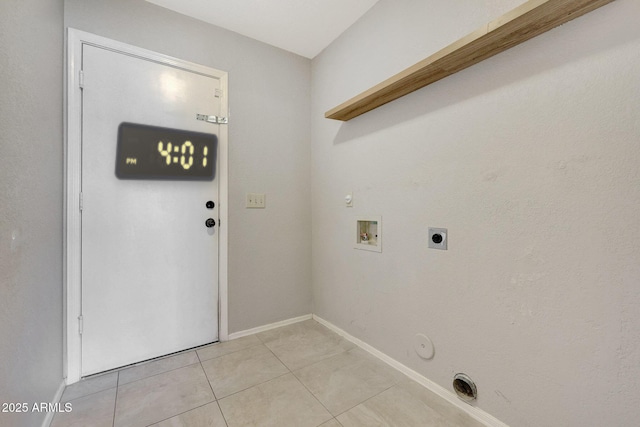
4:01
